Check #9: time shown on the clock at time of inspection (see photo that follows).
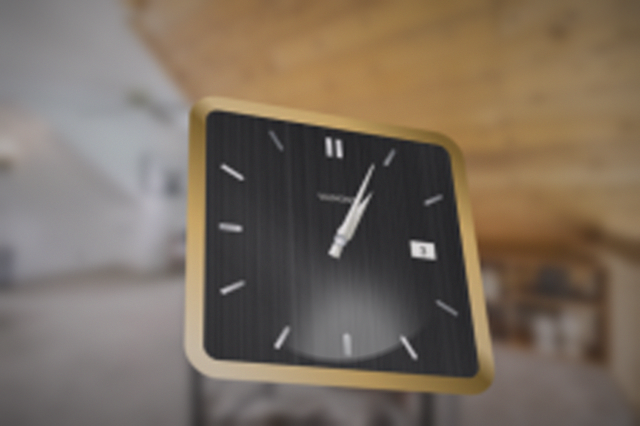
1:04
